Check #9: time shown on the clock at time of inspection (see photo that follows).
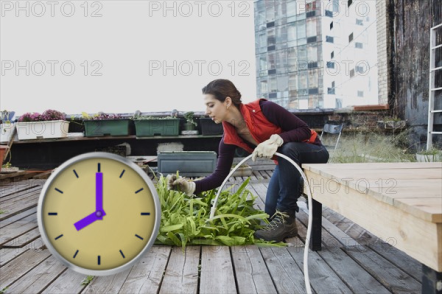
8:00
